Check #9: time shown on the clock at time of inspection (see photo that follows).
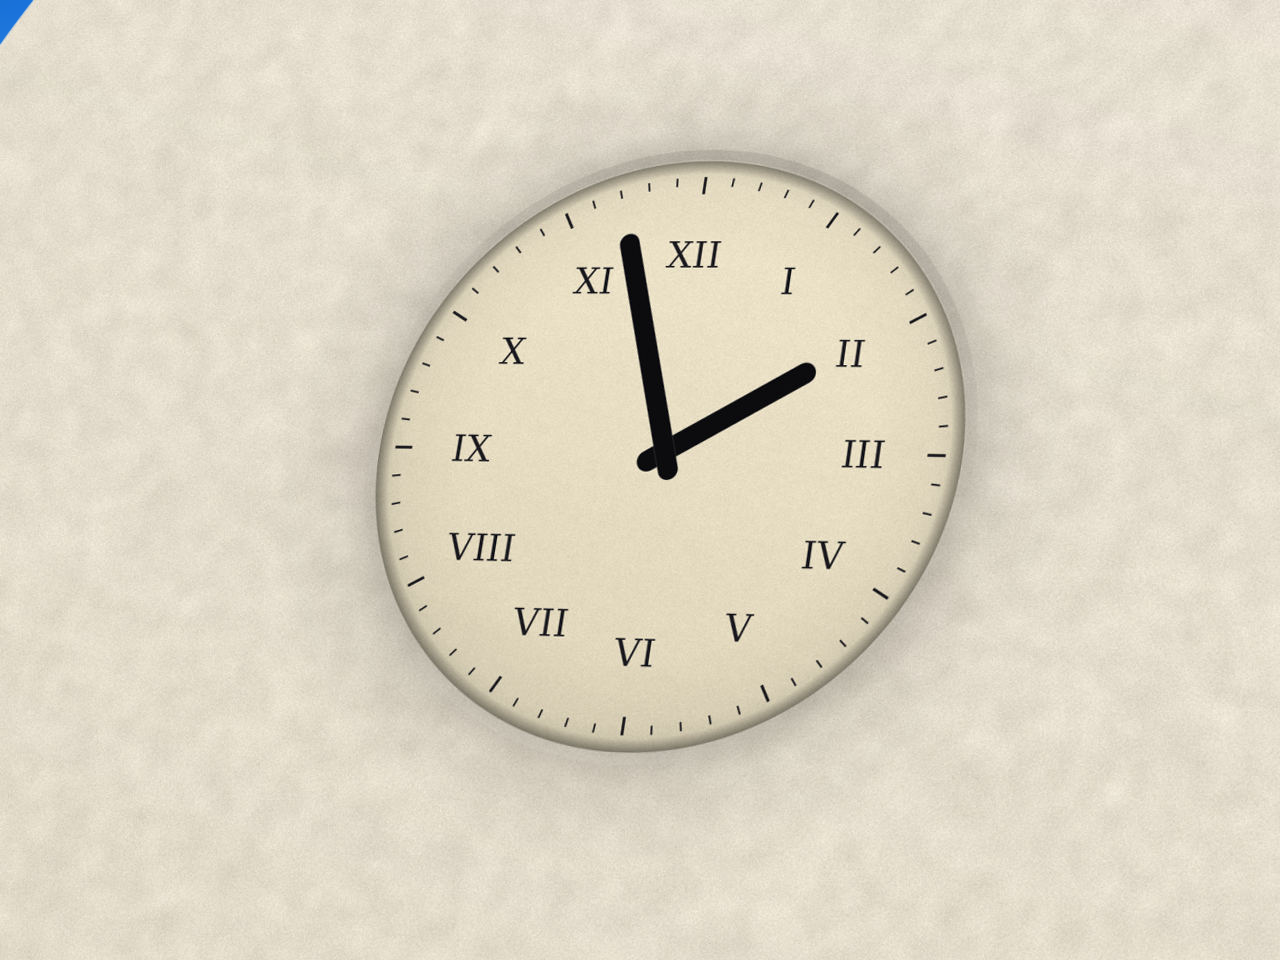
1:57
